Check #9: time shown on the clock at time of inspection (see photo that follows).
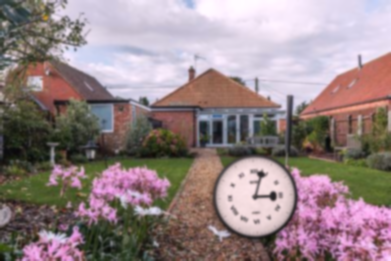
3:03
